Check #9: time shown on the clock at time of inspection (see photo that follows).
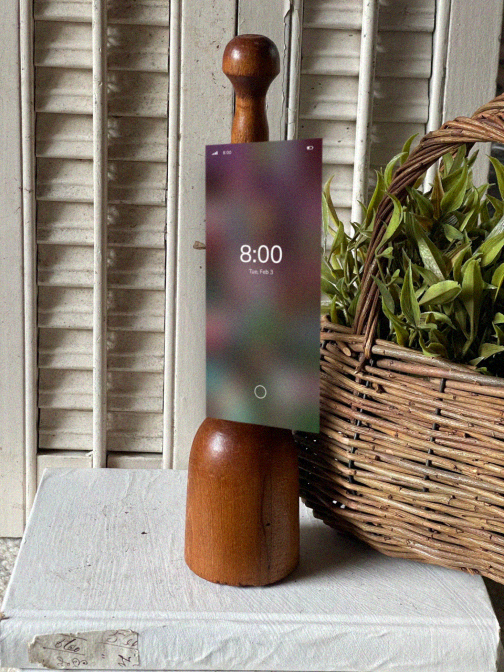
8:00
